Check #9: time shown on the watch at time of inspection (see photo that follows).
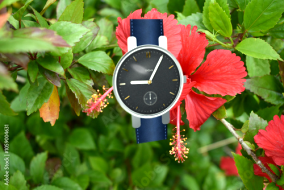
9:05
